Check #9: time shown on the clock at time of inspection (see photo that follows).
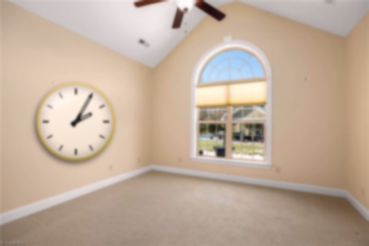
2:05
